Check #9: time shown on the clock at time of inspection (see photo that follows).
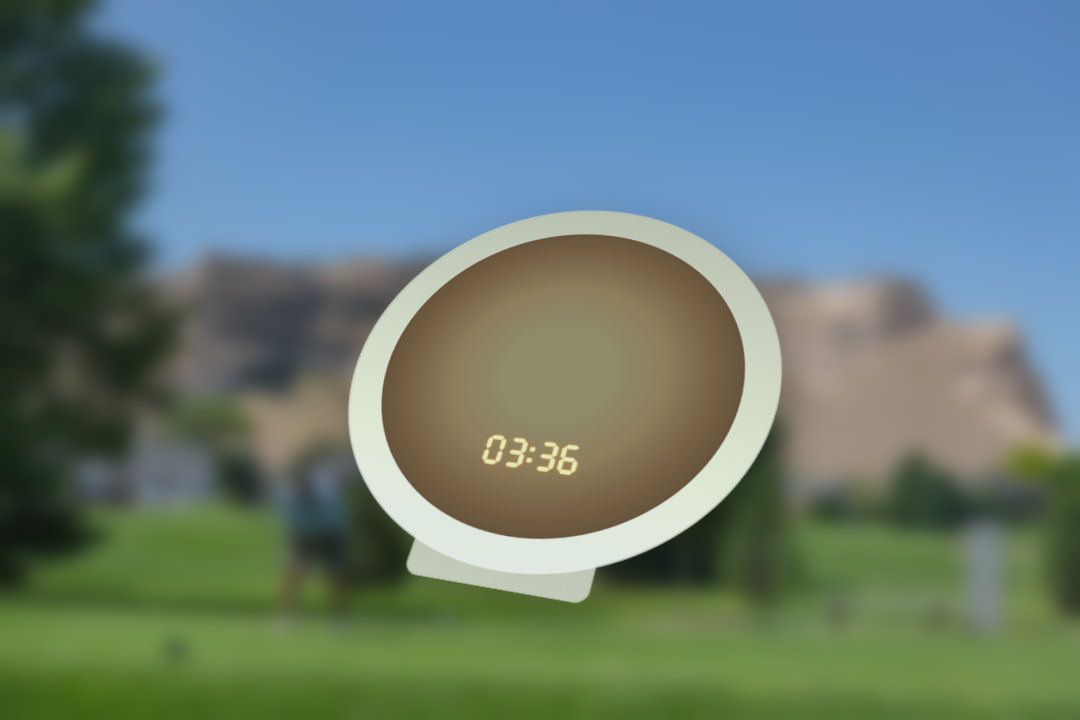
3:36
